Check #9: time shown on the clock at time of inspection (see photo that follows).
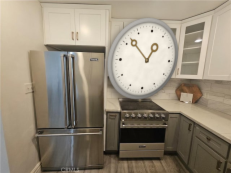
12:52
